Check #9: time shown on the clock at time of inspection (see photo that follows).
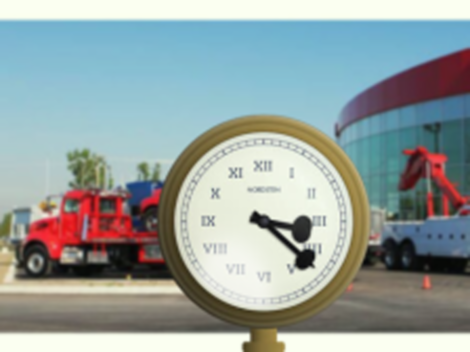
3:22
